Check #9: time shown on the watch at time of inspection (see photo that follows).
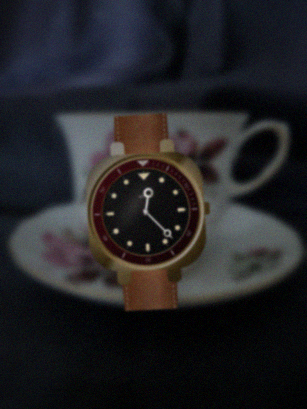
12:23
